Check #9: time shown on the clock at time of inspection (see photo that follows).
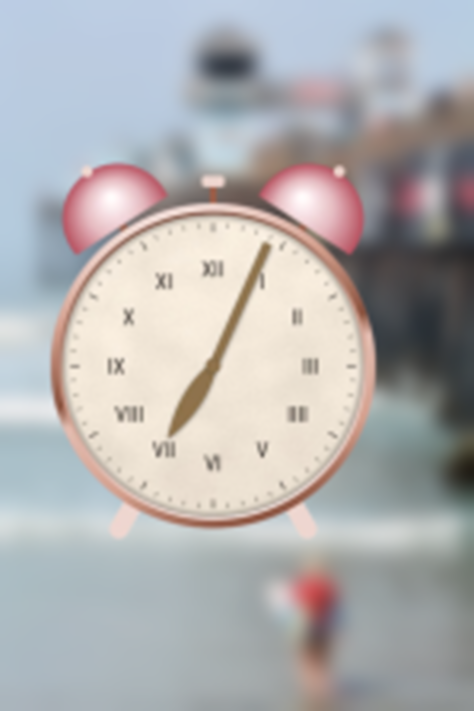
7:04
